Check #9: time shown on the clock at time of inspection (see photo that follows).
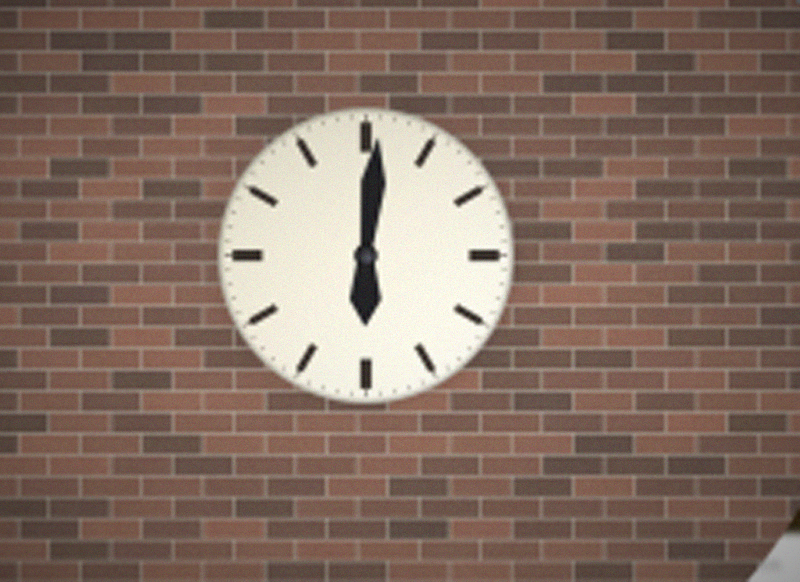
6:01
